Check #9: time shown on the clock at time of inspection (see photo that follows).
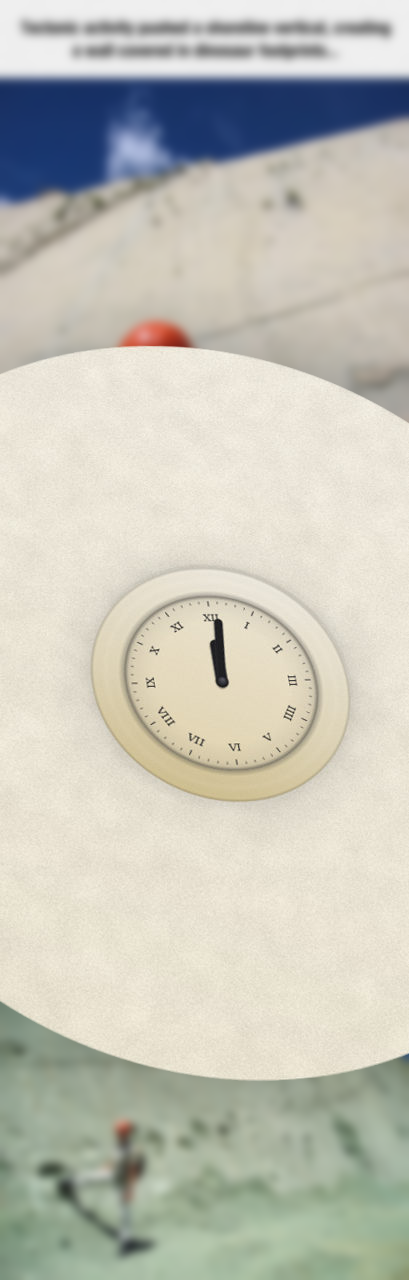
12:01
